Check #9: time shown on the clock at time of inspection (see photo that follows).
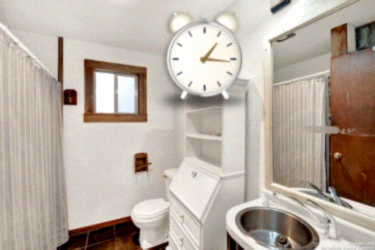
1:16
